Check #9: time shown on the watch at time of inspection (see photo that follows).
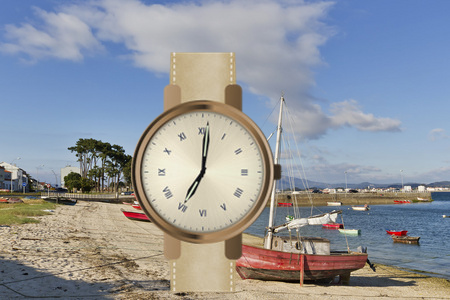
7:01
